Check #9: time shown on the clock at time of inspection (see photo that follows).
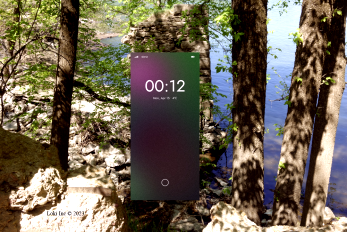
0:12
